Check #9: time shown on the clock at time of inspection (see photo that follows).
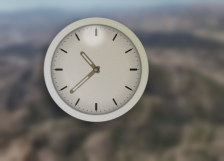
10:38
